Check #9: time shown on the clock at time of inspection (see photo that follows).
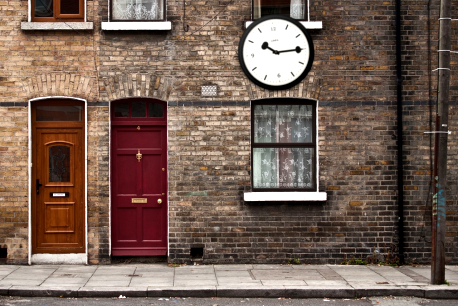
10:15
